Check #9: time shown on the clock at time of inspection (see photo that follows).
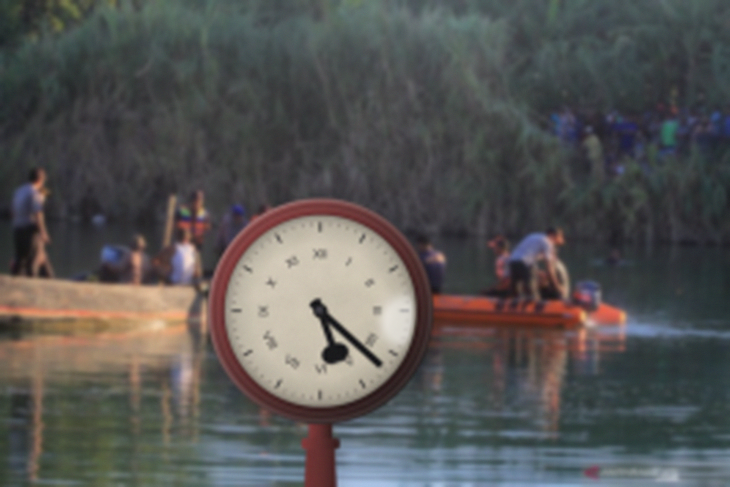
5:22
